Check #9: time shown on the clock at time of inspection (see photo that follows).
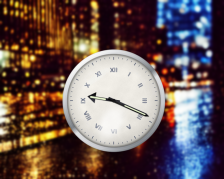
9:19
